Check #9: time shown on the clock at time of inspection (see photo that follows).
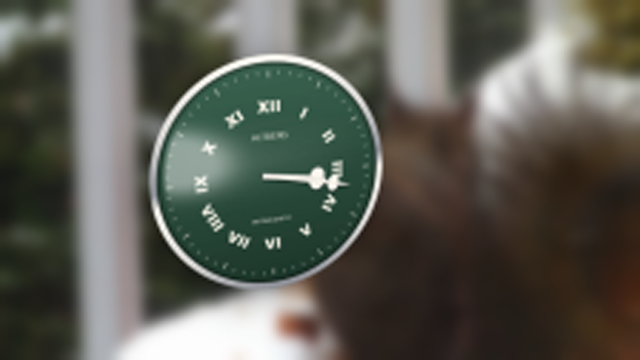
3:17
